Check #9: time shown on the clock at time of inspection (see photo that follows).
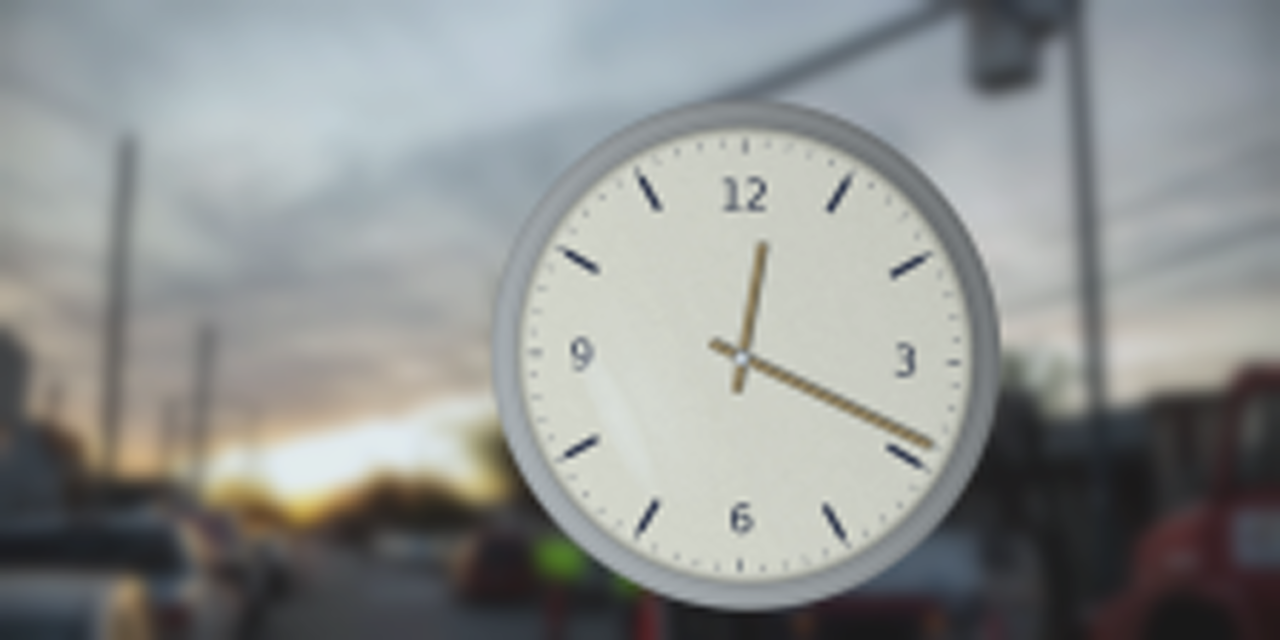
12:19
